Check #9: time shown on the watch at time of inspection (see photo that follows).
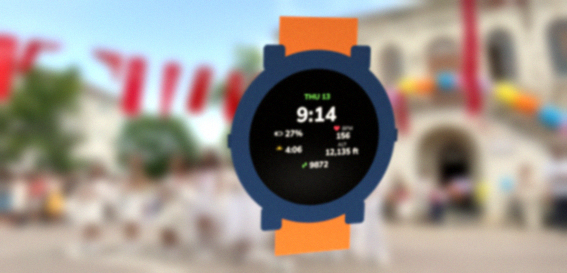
9:14
